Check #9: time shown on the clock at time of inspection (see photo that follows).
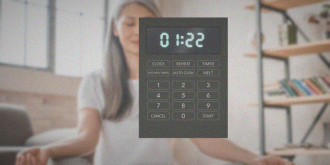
1:22
